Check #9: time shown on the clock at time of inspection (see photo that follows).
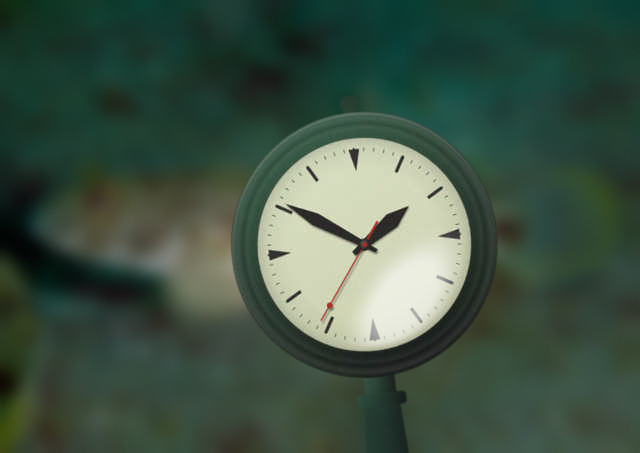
1:50:36
